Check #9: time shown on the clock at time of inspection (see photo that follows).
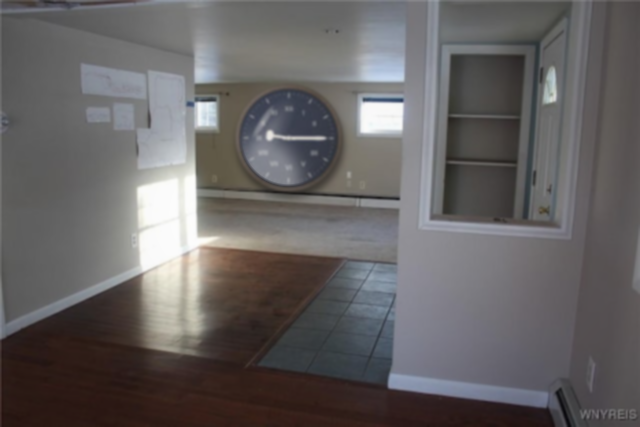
9:15
